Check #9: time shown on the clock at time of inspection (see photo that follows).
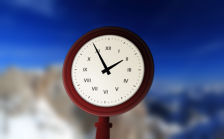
1:55
